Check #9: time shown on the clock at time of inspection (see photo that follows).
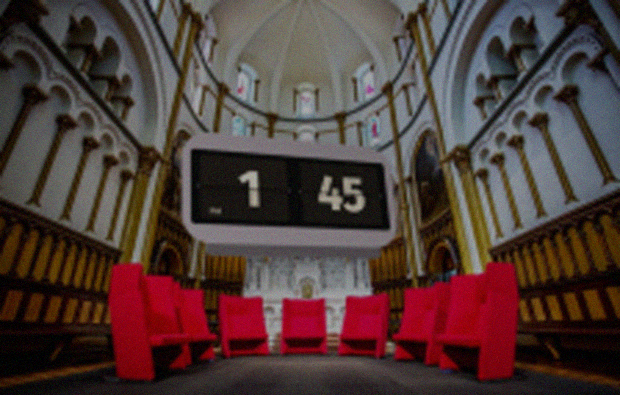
1:45
